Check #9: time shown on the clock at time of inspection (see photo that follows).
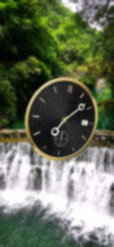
7:08
